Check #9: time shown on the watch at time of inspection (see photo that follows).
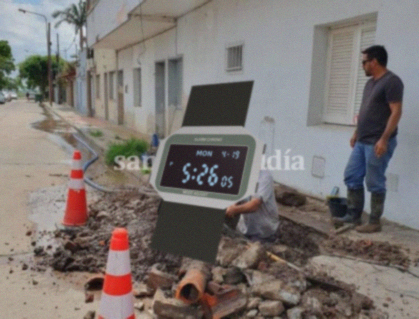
5:26
